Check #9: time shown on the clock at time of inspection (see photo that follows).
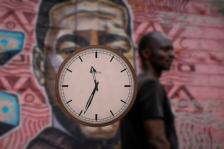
11:34
